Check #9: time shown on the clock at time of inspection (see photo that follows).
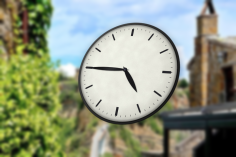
4:45
